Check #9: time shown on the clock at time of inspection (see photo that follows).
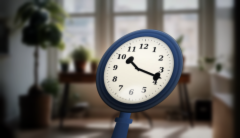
10:18
